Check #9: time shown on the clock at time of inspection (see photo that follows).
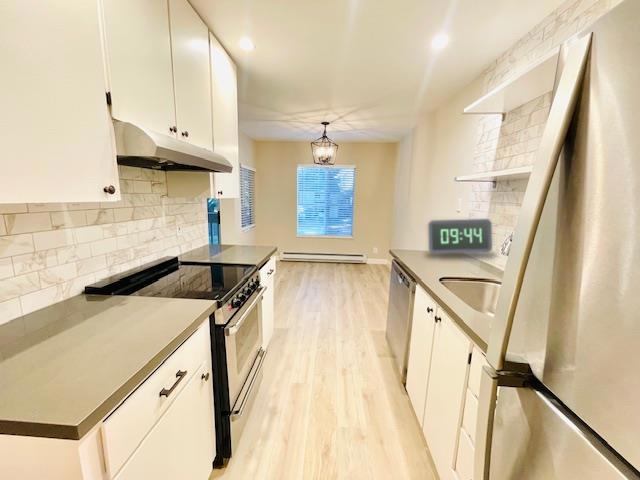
9:44
